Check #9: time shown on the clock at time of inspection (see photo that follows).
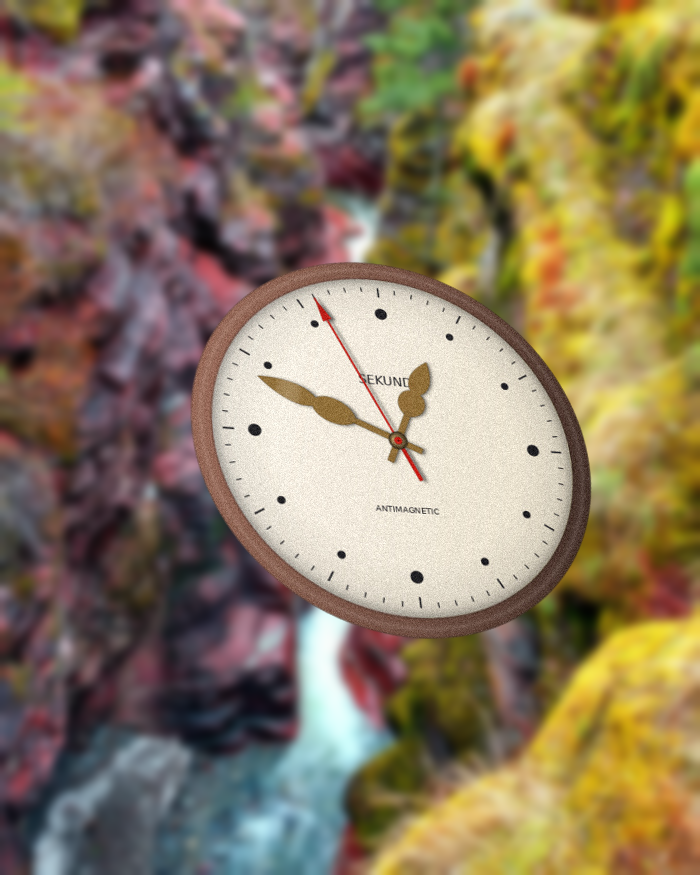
12:48:56
